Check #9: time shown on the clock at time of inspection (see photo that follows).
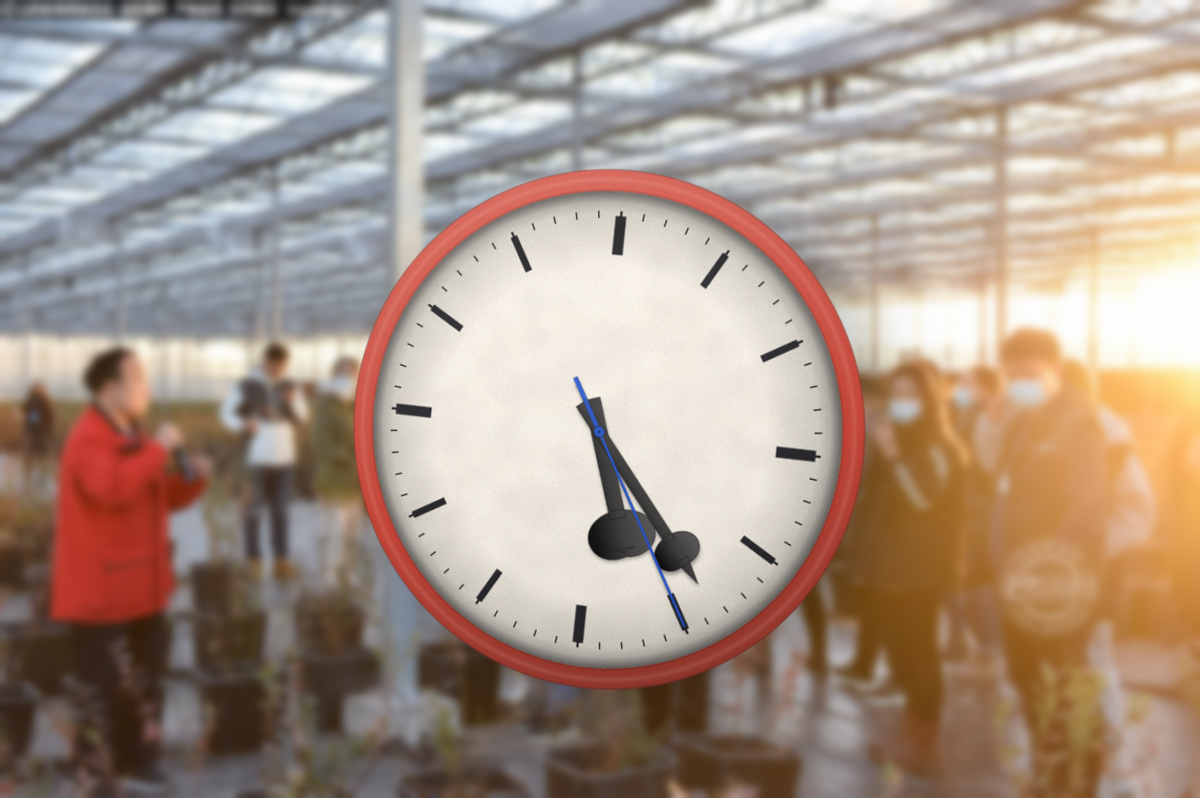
5:23:25
